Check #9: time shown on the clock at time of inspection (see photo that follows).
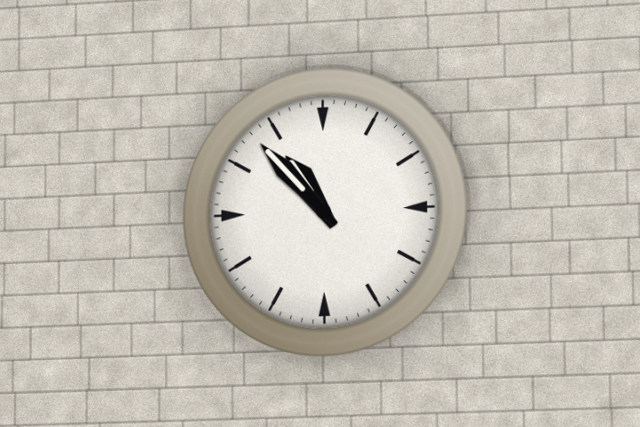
10:53
